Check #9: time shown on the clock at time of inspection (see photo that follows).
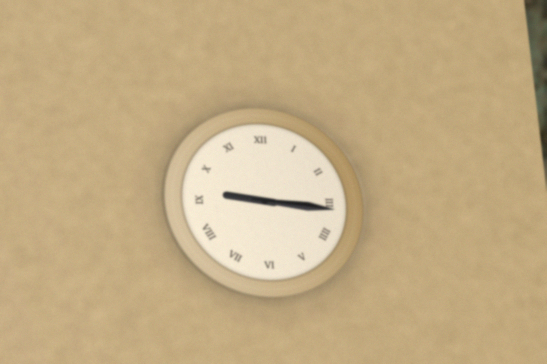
9:16
